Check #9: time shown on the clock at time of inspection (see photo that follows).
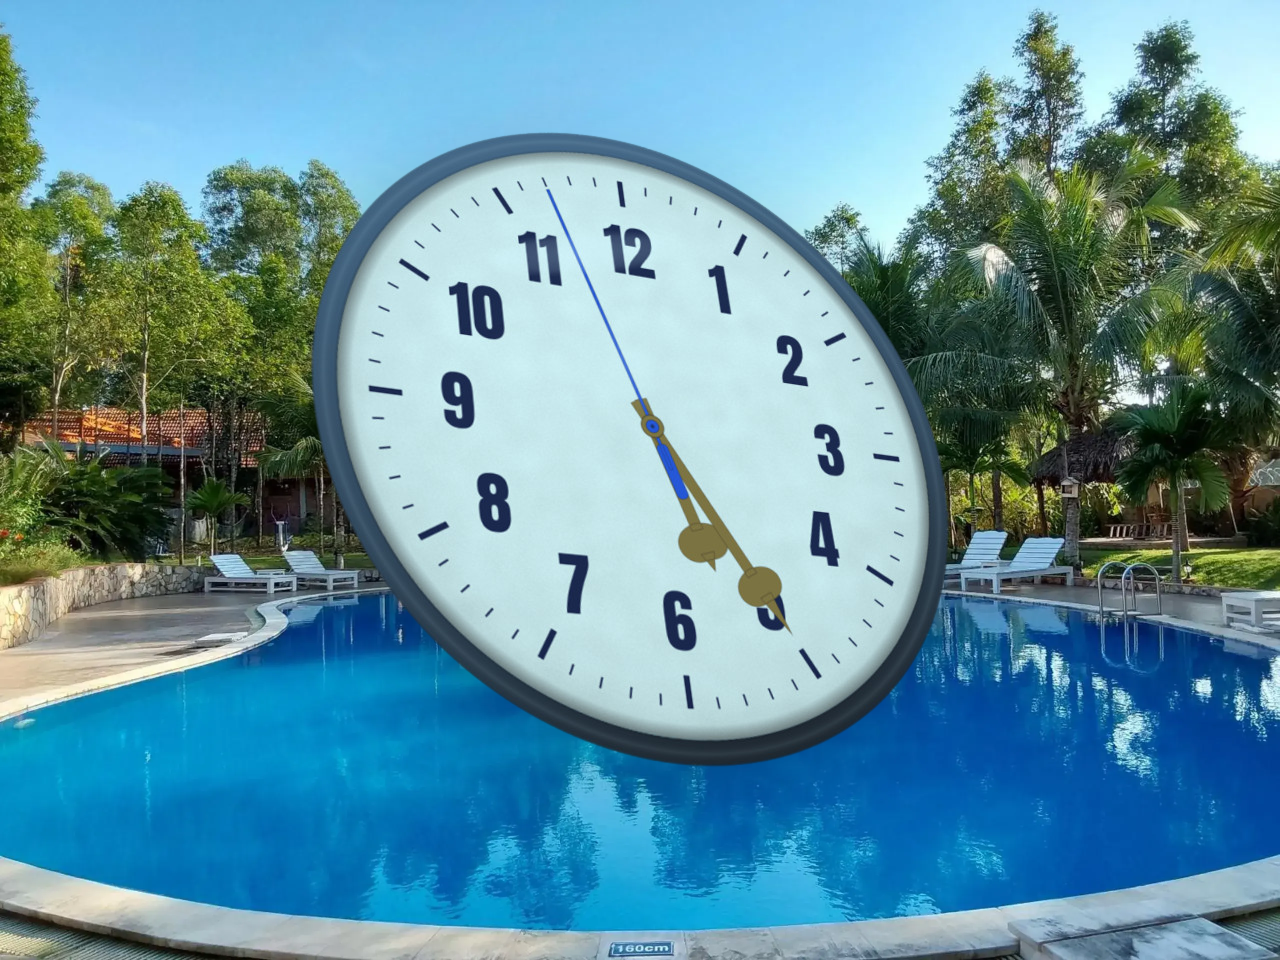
5:24:57
